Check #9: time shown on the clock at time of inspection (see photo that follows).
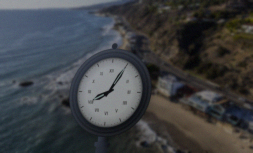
8:05
